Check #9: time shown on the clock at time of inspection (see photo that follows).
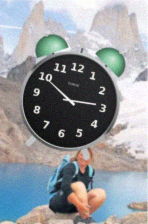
2:50
